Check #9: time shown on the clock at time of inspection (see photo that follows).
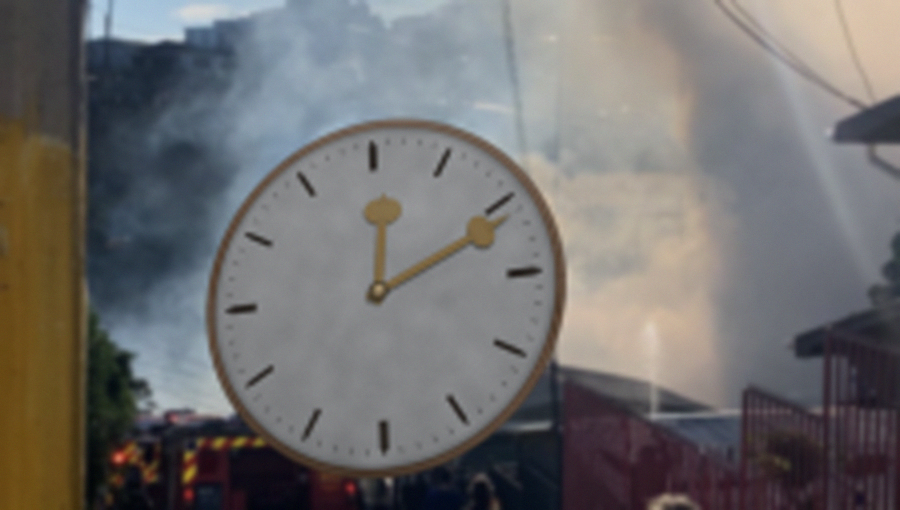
12:11
